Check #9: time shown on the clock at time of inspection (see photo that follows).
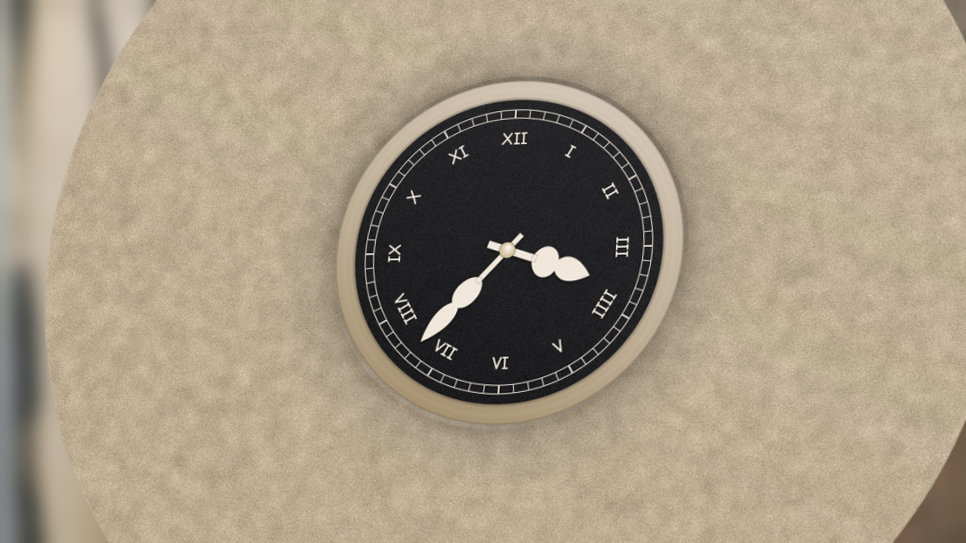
3:37
